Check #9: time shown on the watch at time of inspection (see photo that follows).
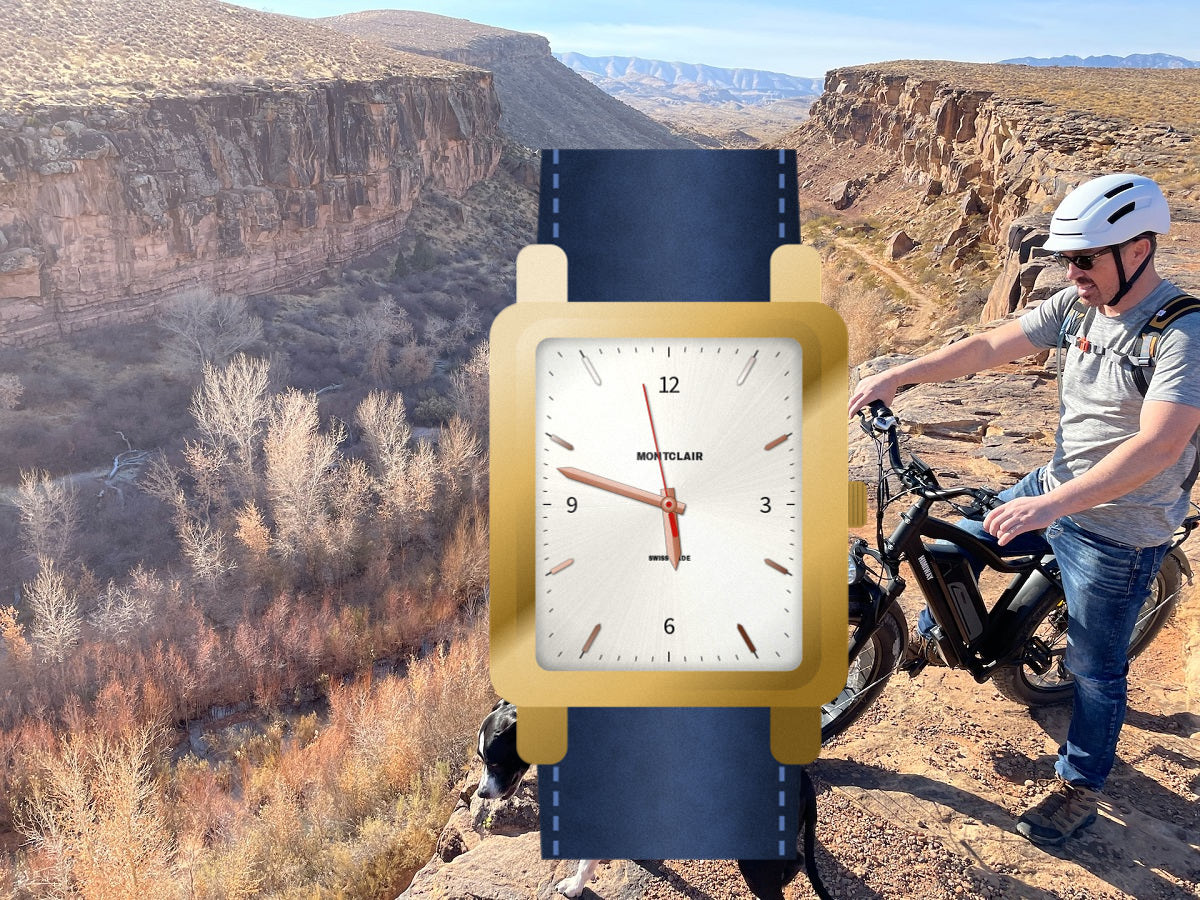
5:47:58
